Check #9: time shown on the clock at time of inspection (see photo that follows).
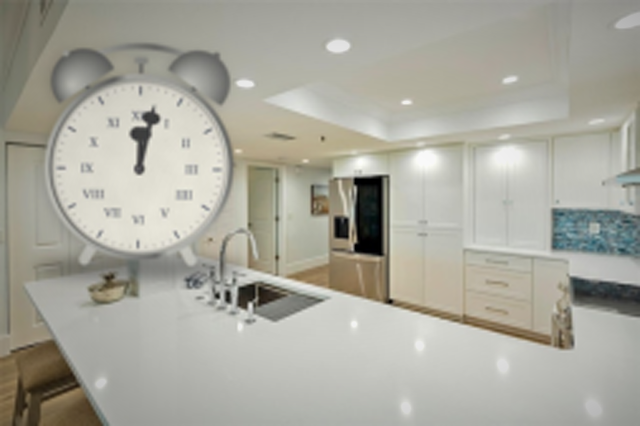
12:02
